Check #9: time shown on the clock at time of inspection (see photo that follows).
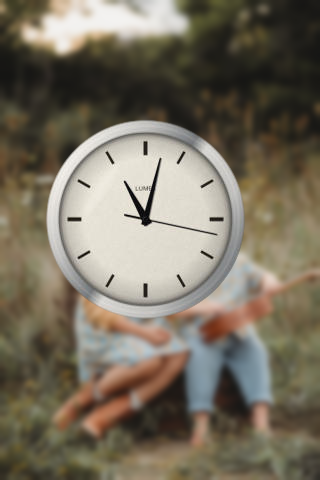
11:02:17
